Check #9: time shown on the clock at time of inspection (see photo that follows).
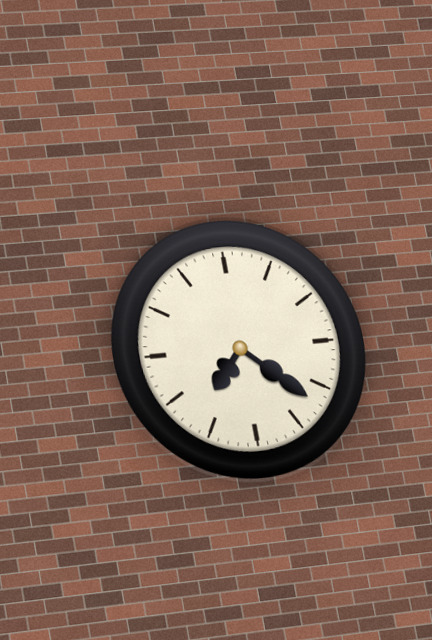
7:22
